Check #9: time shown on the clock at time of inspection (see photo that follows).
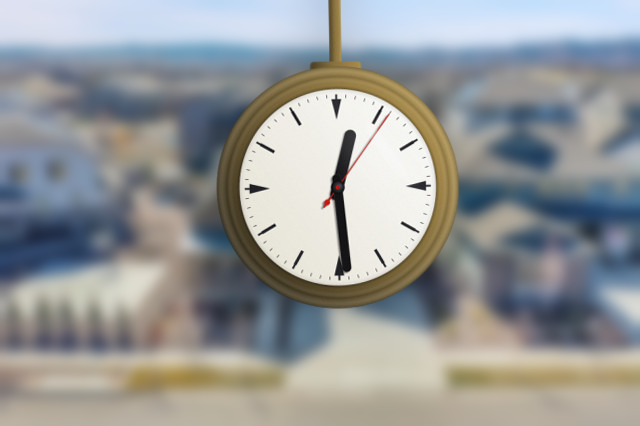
12:29:06
